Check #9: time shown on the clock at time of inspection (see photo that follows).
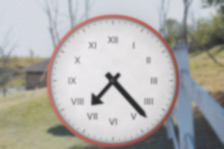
7:23
